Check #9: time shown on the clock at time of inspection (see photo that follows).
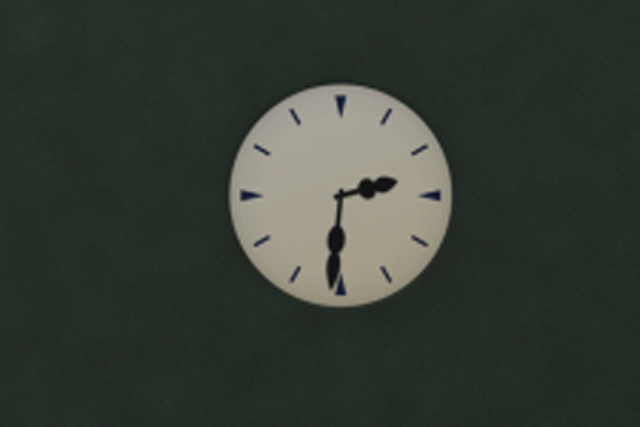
2:31
